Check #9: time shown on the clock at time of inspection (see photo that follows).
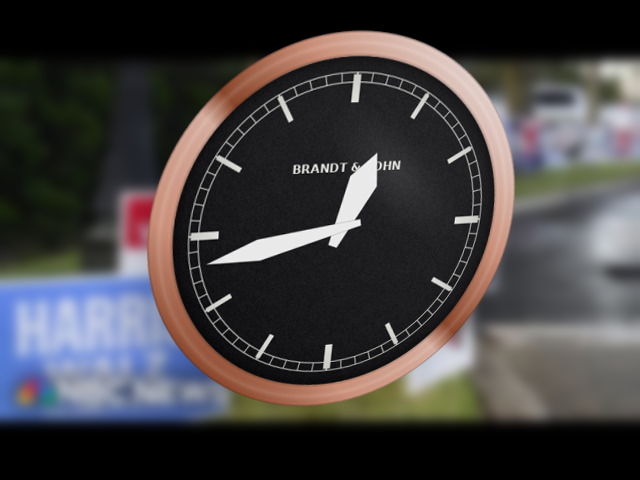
12:43
